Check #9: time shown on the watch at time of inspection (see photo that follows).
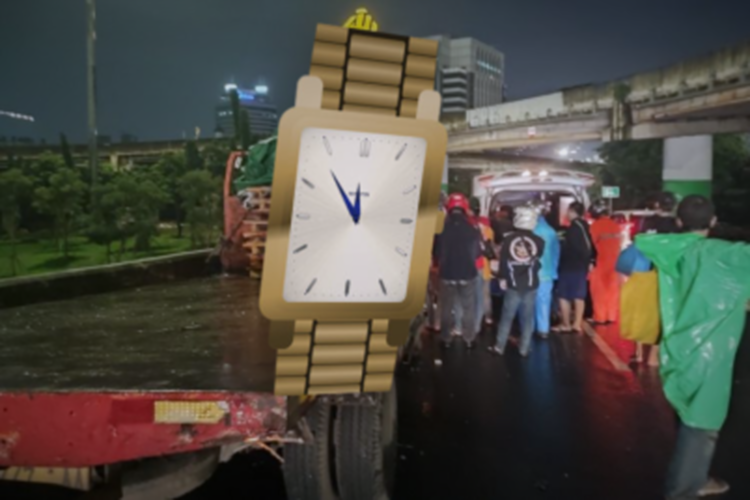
11:54
